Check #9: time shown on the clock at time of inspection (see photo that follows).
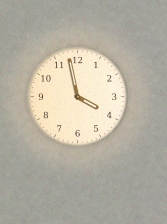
3:58
